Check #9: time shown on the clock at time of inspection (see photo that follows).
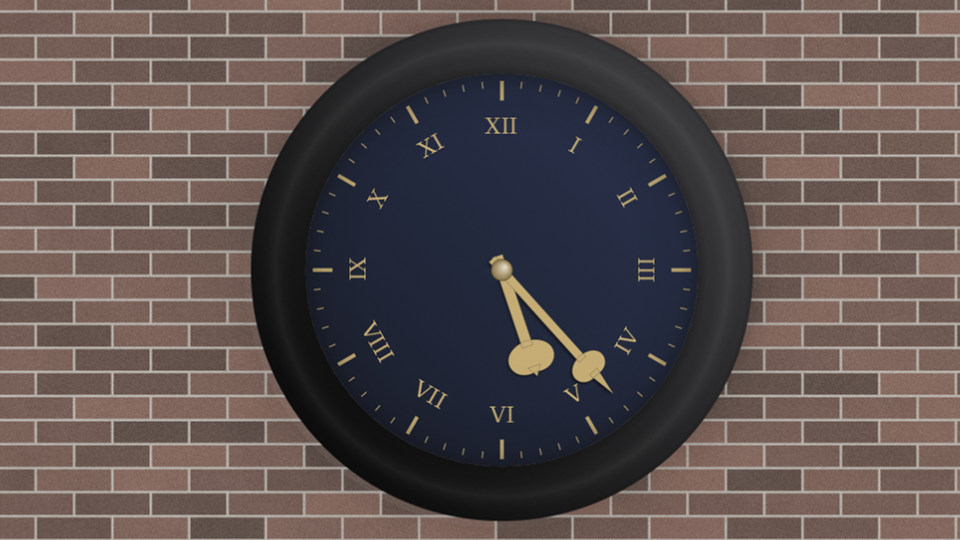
5:23
